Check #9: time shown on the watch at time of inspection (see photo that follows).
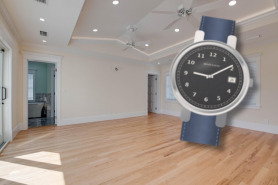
9:09
